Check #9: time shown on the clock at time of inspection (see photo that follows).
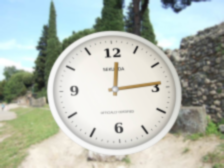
12:14
